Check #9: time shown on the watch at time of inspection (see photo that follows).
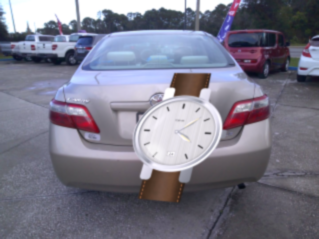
4:08
